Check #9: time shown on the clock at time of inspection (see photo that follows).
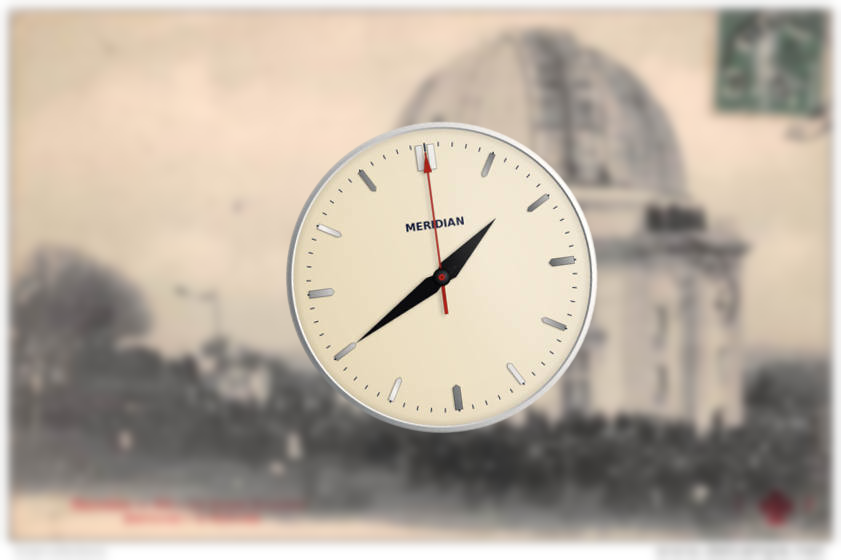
1:40:00
